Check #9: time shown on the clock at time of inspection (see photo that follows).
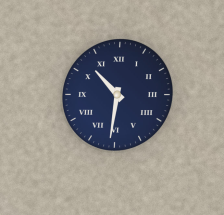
10:31
